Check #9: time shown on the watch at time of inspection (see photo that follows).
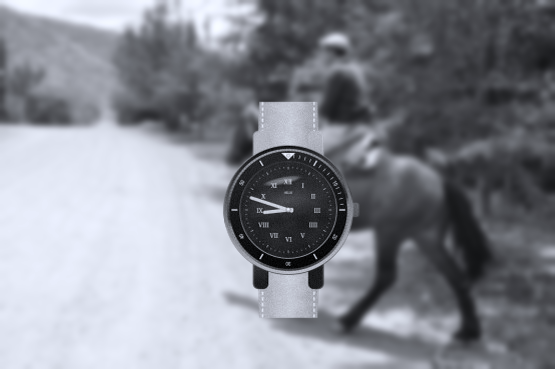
8:48
